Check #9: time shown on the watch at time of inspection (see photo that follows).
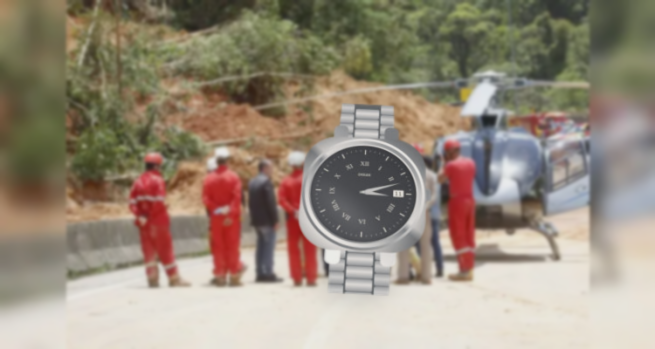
3:12
